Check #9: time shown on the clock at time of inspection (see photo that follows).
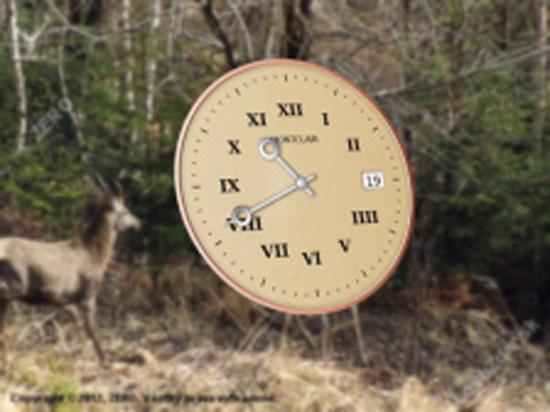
10:41
